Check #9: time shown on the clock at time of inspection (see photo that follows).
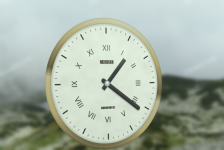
1:21
